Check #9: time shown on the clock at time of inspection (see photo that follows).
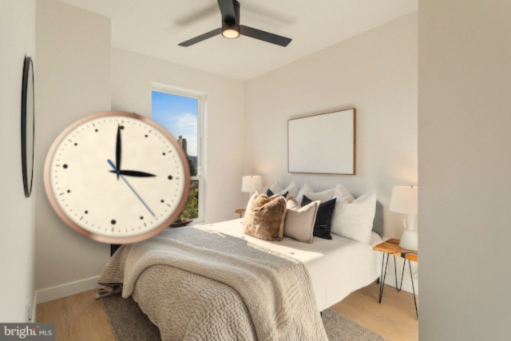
2:59:23
